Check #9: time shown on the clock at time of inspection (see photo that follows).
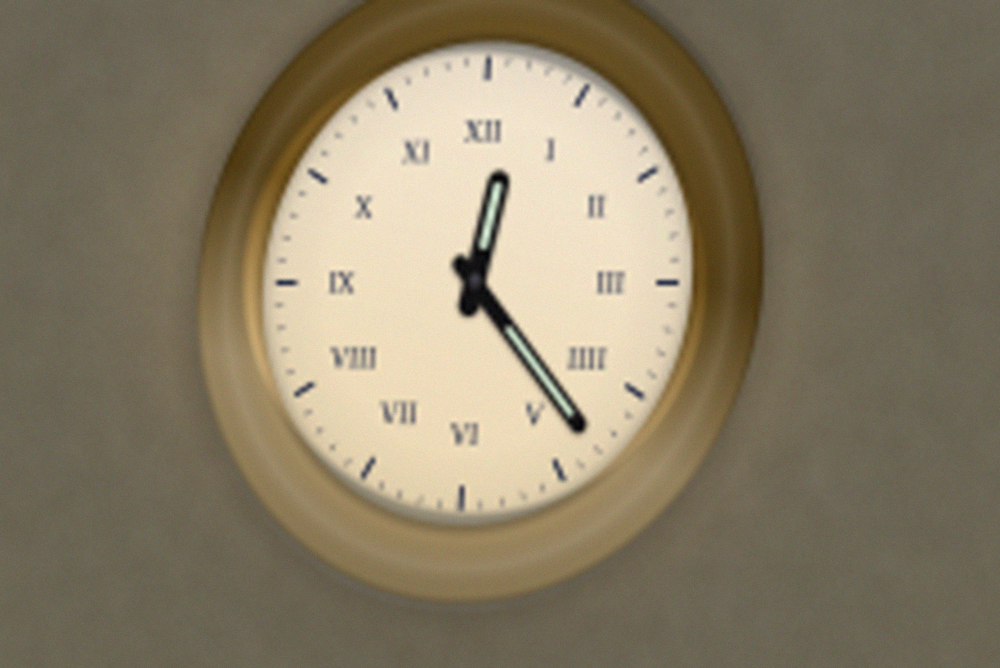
12:23
